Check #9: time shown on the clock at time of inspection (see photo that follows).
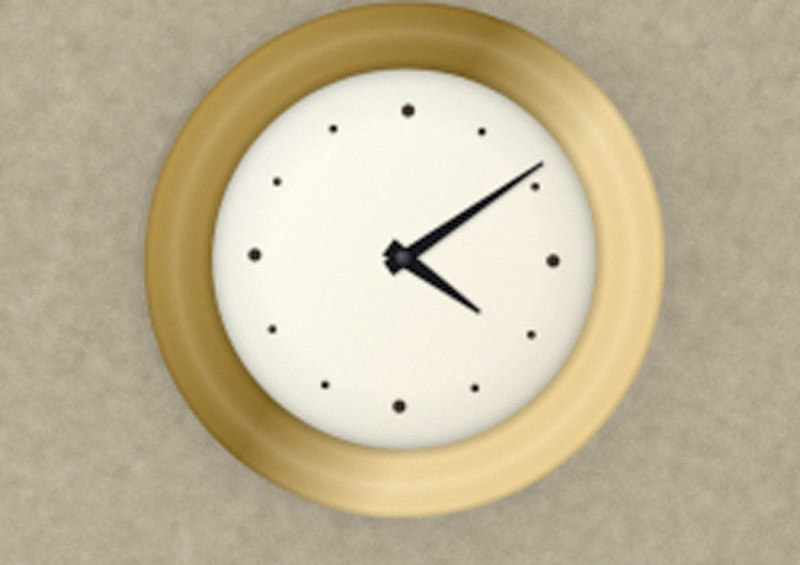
4:09
